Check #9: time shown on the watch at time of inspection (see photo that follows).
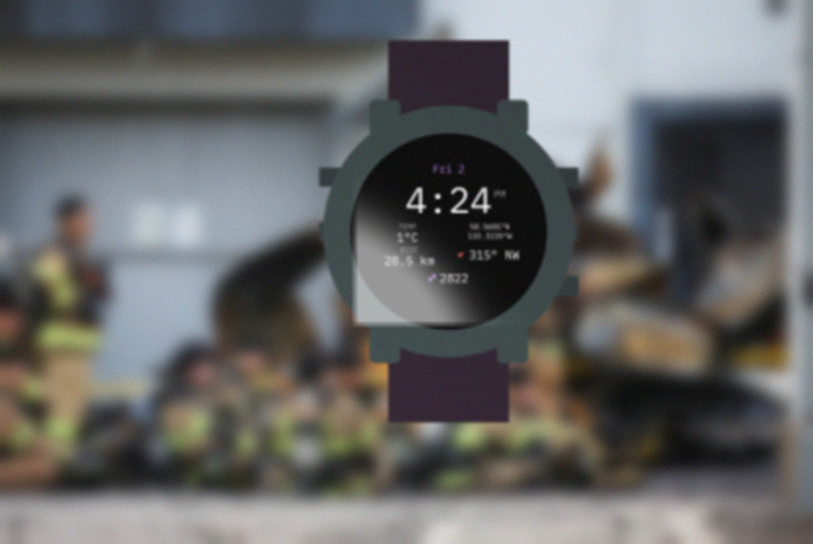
4:24
